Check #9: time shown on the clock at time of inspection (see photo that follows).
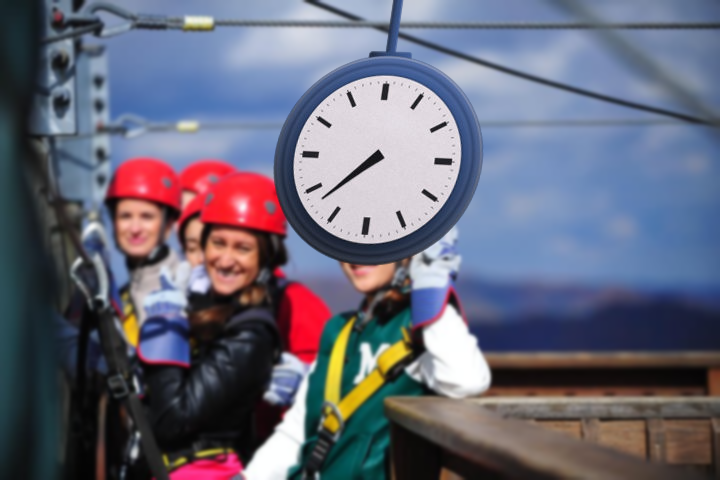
7:38
